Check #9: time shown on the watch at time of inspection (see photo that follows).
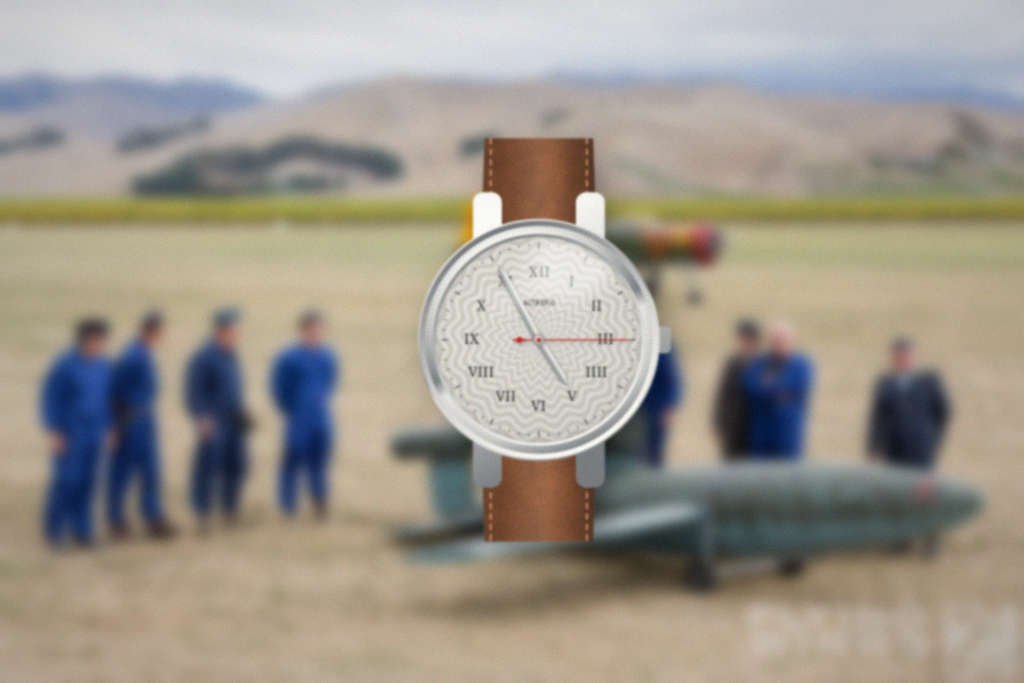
4:55:15
